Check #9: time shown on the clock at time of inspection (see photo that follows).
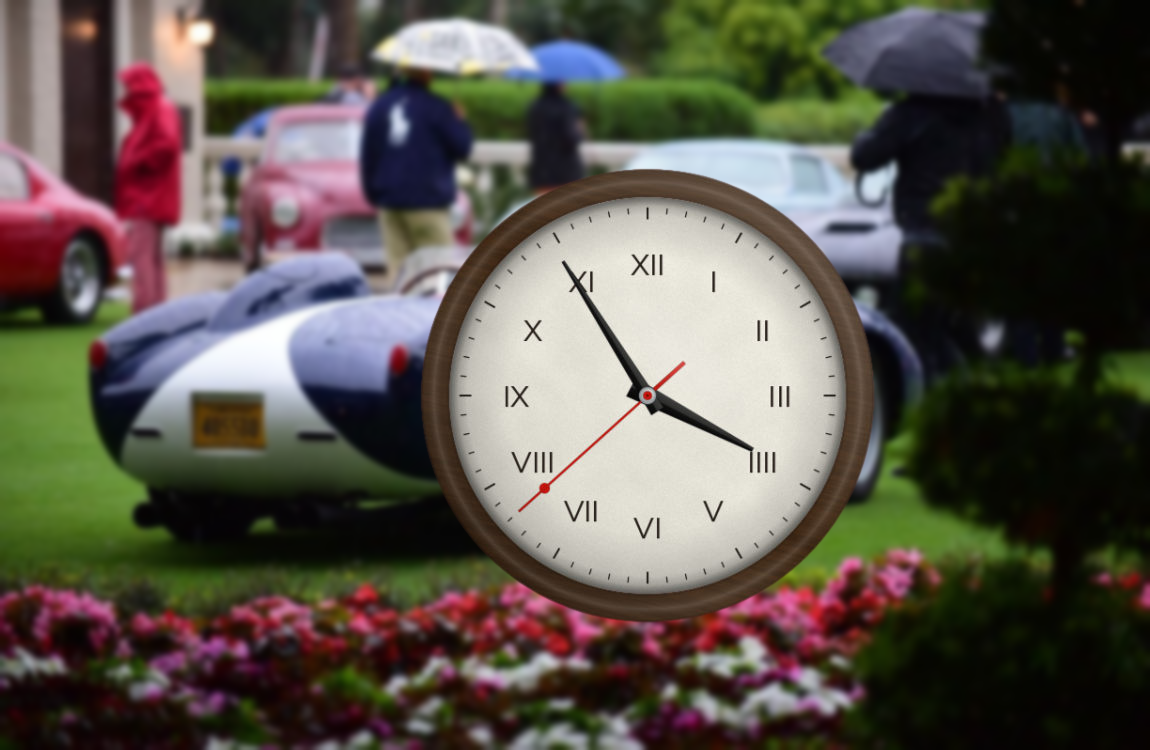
3:54:38
